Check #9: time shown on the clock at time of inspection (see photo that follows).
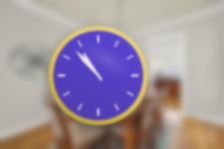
10:53
